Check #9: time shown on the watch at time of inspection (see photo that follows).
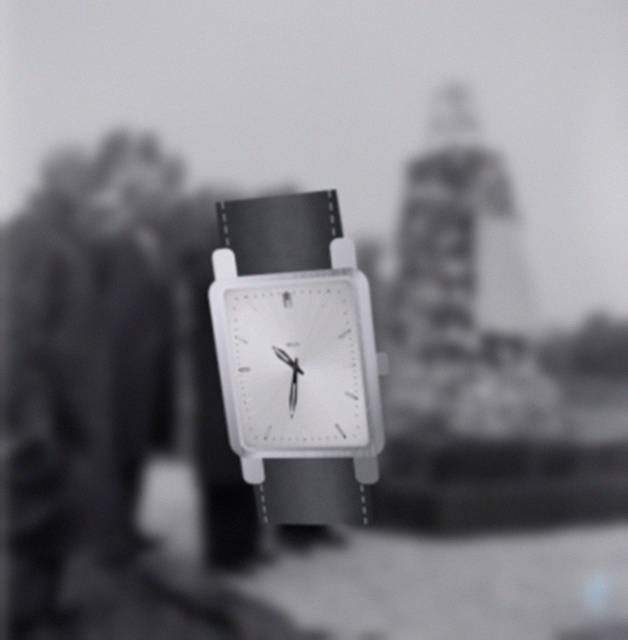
10:32
